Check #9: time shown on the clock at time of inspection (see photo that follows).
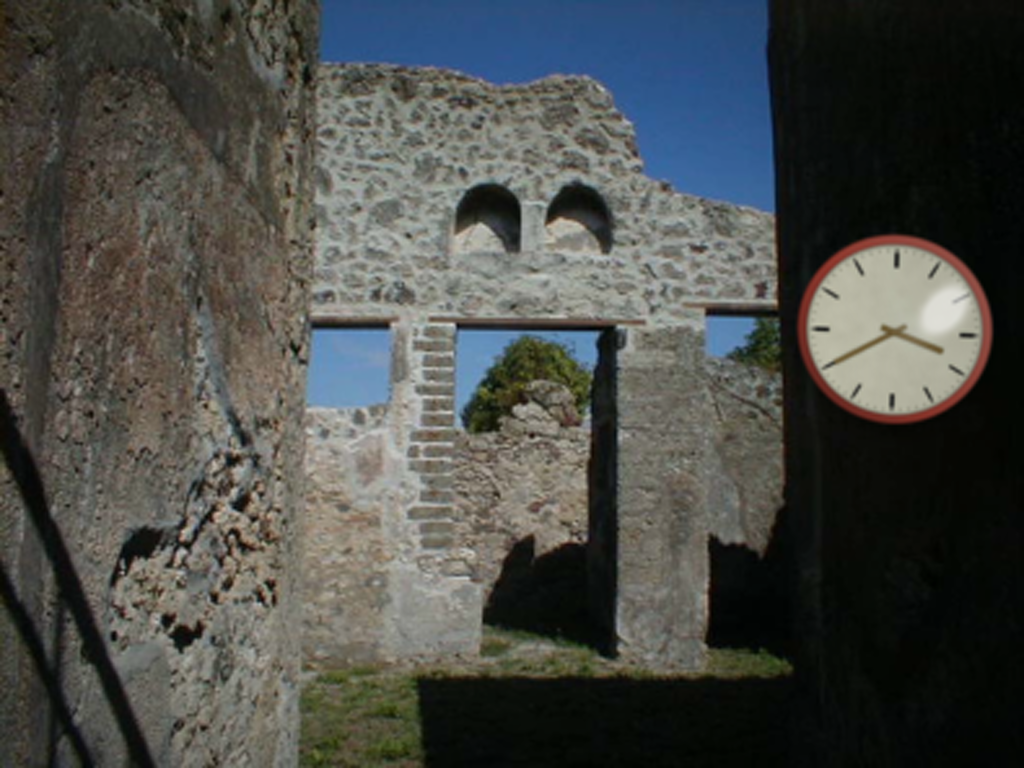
3:40
